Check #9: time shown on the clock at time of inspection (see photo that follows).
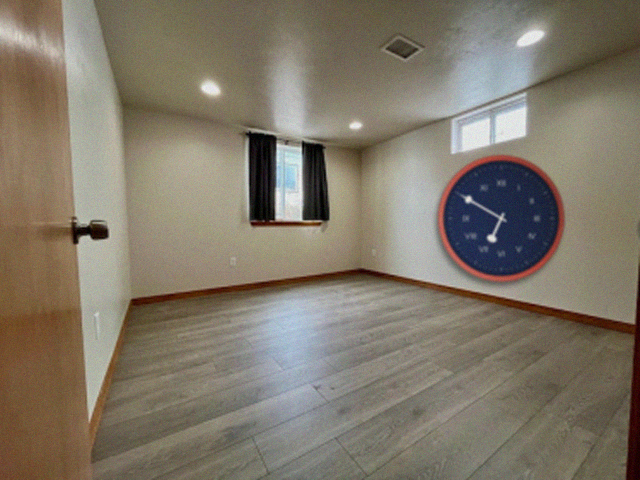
6:50
